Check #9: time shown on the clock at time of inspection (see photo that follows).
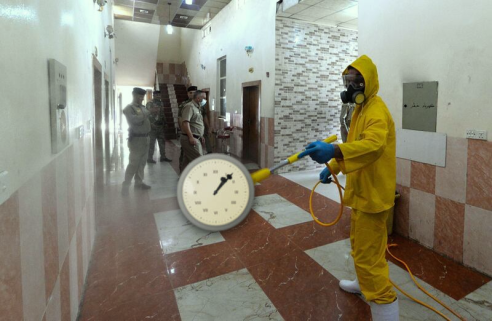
1:07
